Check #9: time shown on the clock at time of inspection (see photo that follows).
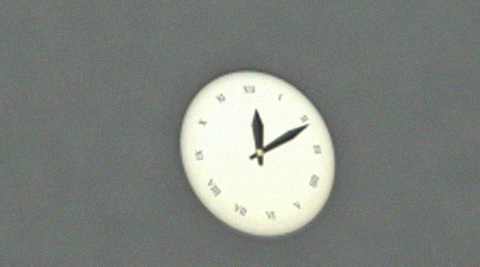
12:11
